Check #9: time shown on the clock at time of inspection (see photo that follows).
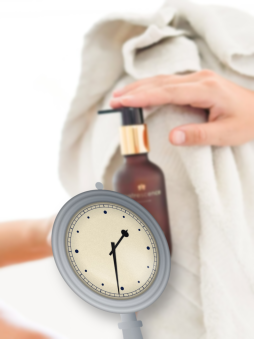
1:31
